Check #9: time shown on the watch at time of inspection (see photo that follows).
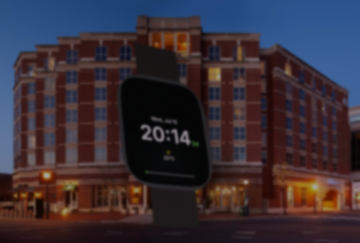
20:14
